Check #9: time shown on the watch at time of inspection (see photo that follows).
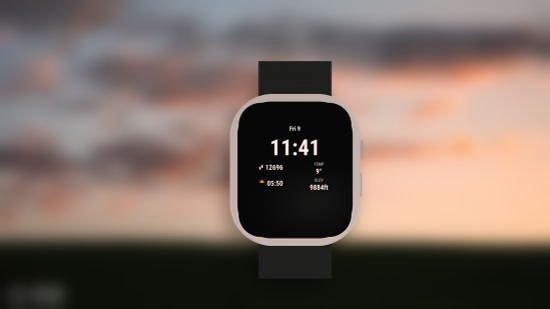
11:41
